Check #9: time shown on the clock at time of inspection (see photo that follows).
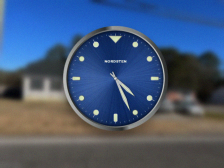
4:26
